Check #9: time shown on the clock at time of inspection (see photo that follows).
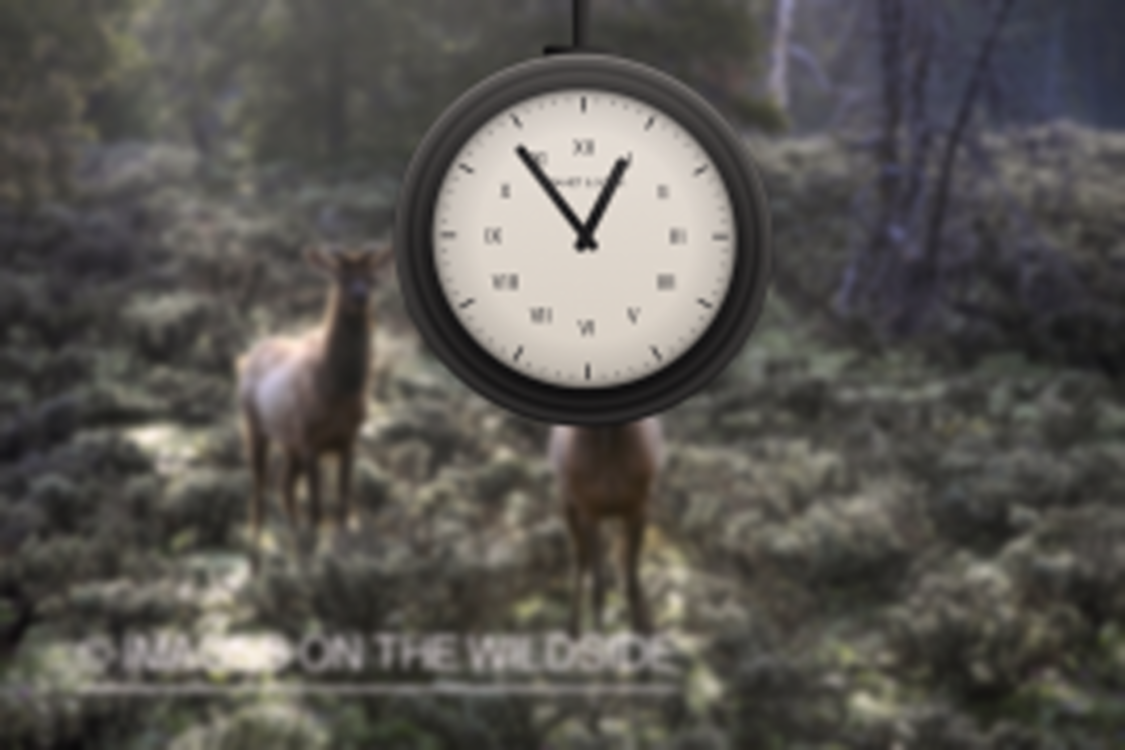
12:54
